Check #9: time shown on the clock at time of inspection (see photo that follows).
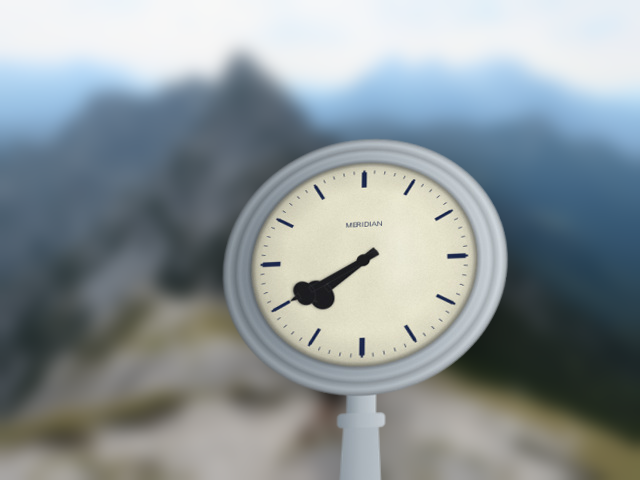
7:40
